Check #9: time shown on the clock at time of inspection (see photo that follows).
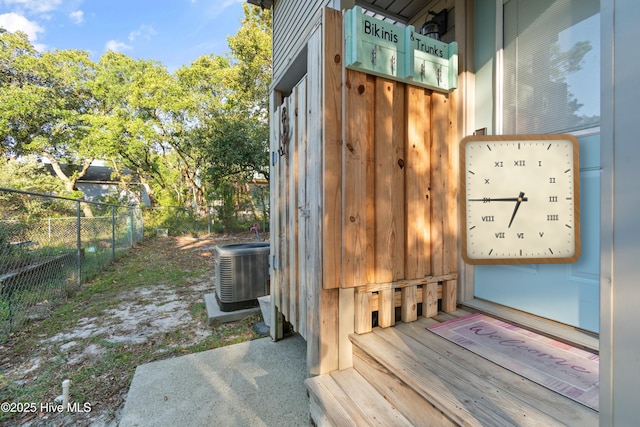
6:45
